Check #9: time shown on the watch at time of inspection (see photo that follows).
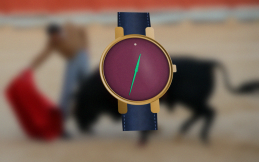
12:33
